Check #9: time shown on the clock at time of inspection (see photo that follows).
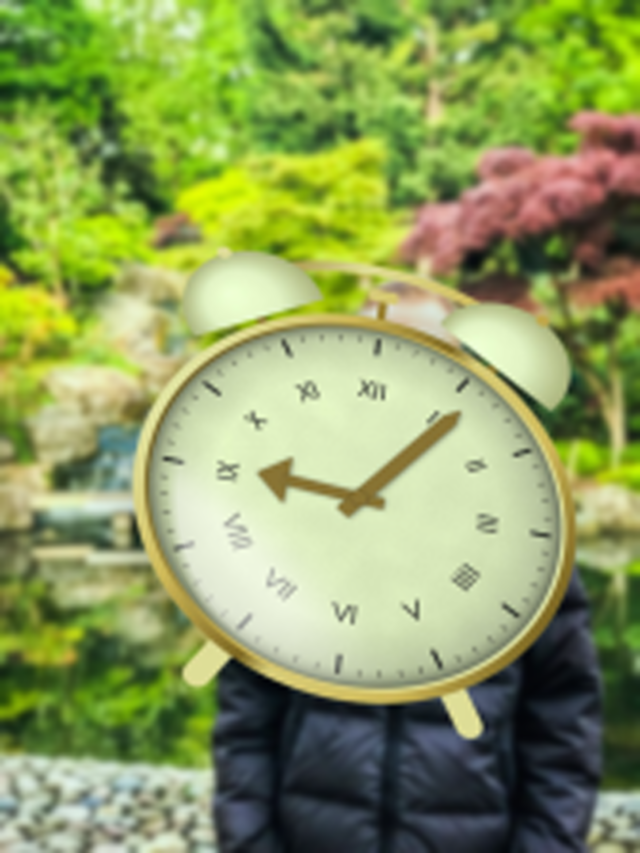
9:06
